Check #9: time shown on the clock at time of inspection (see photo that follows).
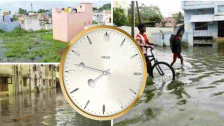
7:47
